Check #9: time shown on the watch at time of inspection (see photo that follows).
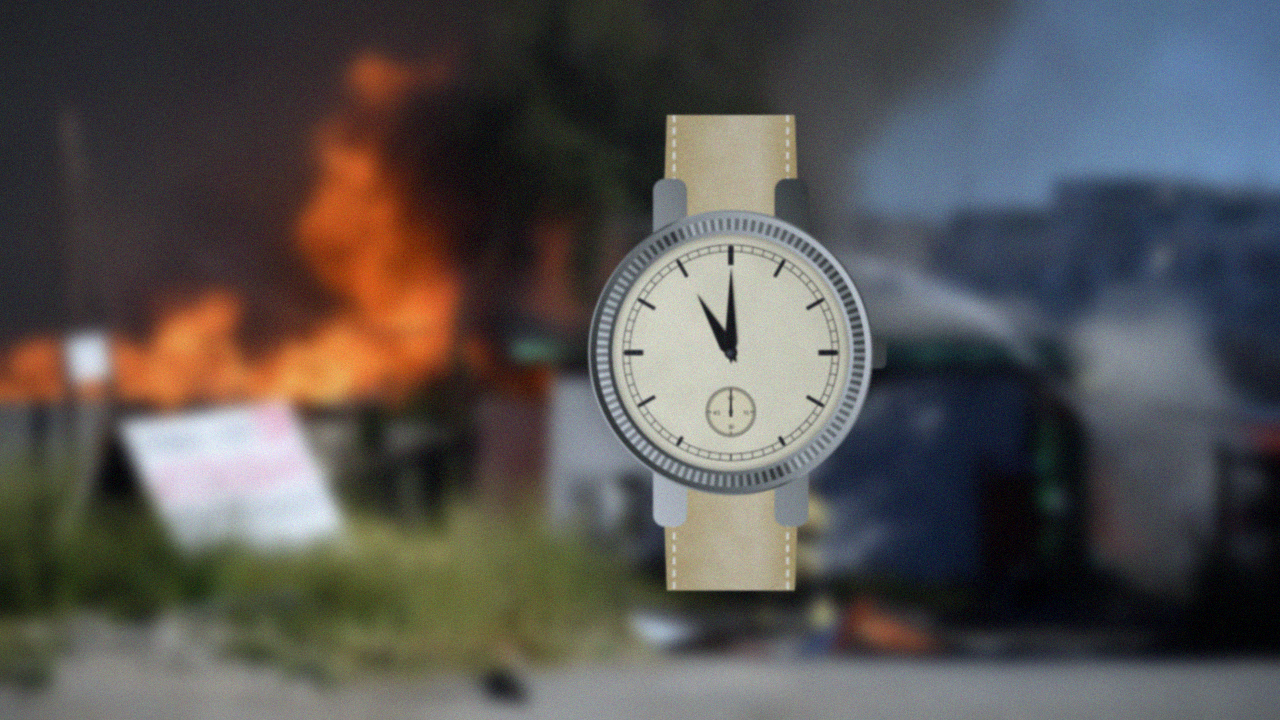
11:00
